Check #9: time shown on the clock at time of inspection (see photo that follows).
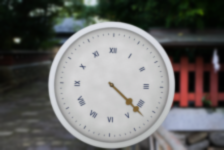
4:22
